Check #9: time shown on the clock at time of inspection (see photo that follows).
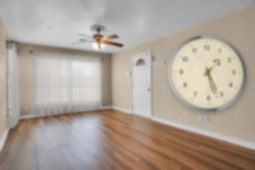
1:27
